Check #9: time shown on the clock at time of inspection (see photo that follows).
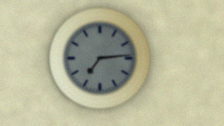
7:14
